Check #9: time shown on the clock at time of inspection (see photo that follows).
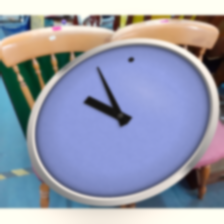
9:55
